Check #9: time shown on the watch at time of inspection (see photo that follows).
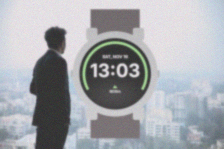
13:03
